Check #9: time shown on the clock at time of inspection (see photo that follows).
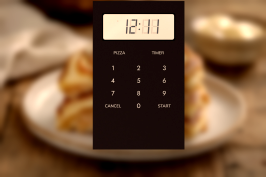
12:11
